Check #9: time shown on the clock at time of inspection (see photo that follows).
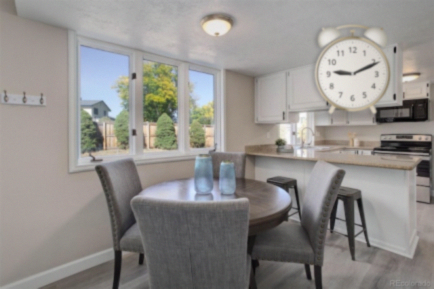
9:11
